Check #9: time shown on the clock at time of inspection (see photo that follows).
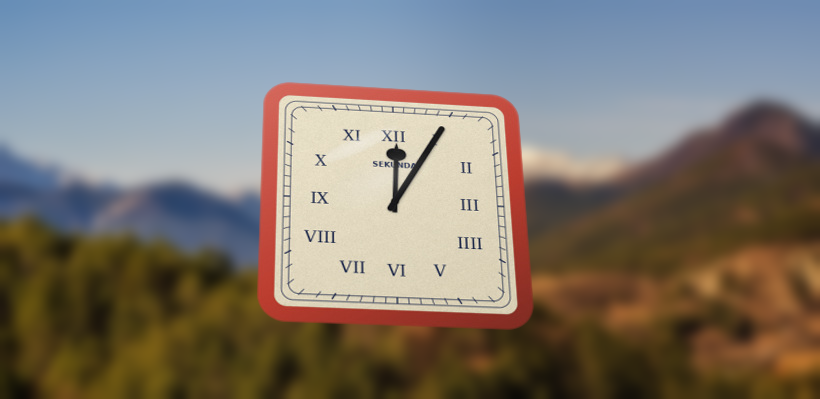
12:05
